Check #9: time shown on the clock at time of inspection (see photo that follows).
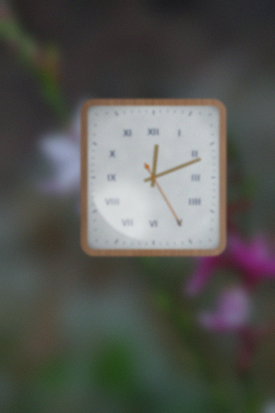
12:11:25
